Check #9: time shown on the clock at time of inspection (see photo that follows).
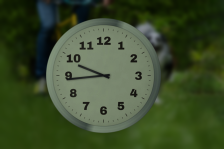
9:44
